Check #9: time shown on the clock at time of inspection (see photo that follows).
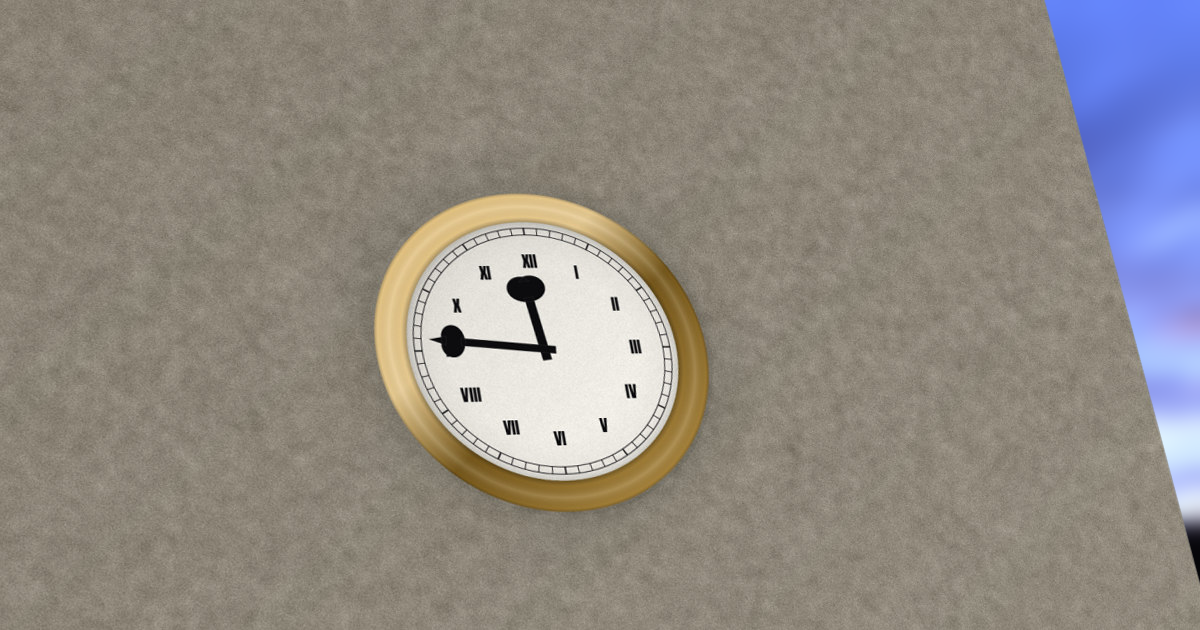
11:46
